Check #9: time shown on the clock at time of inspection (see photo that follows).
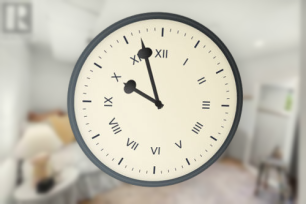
9:57
